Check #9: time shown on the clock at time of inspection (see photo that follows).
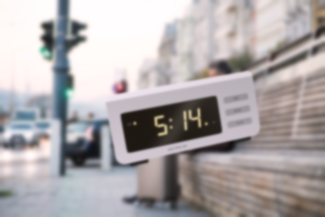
5:14
